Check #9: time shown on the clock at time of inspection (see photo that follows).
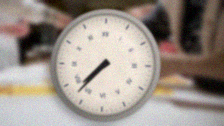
7:37
